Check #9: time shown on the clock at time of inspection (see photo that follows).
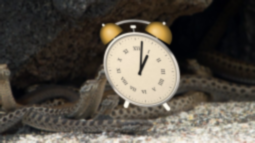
1:02
